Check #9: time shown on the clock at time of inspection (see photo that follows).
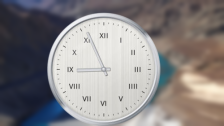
8:56
